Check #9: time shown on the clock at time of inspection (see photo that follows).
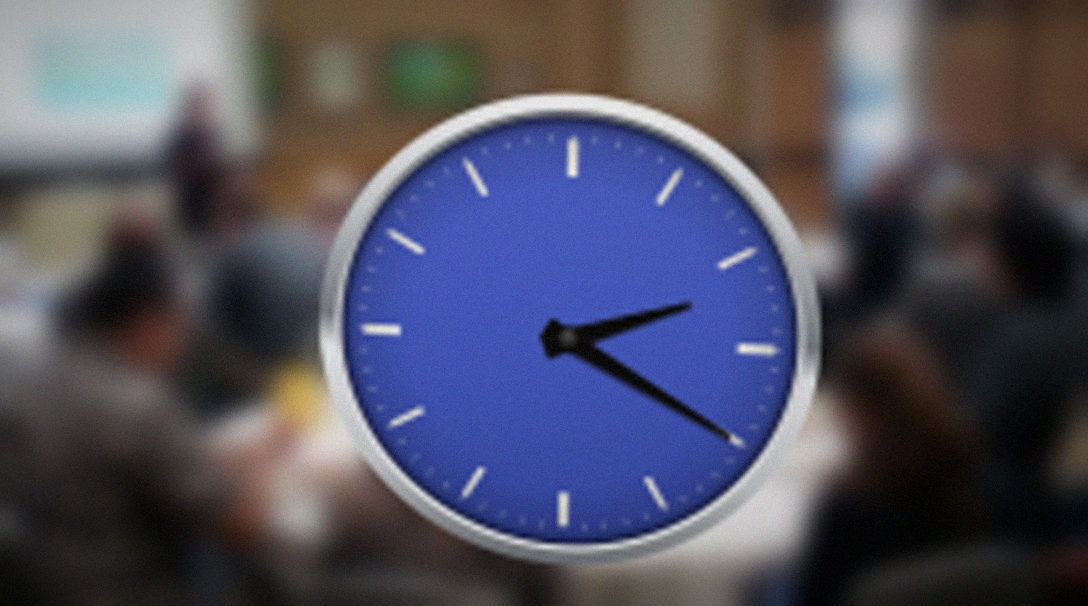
2:20
